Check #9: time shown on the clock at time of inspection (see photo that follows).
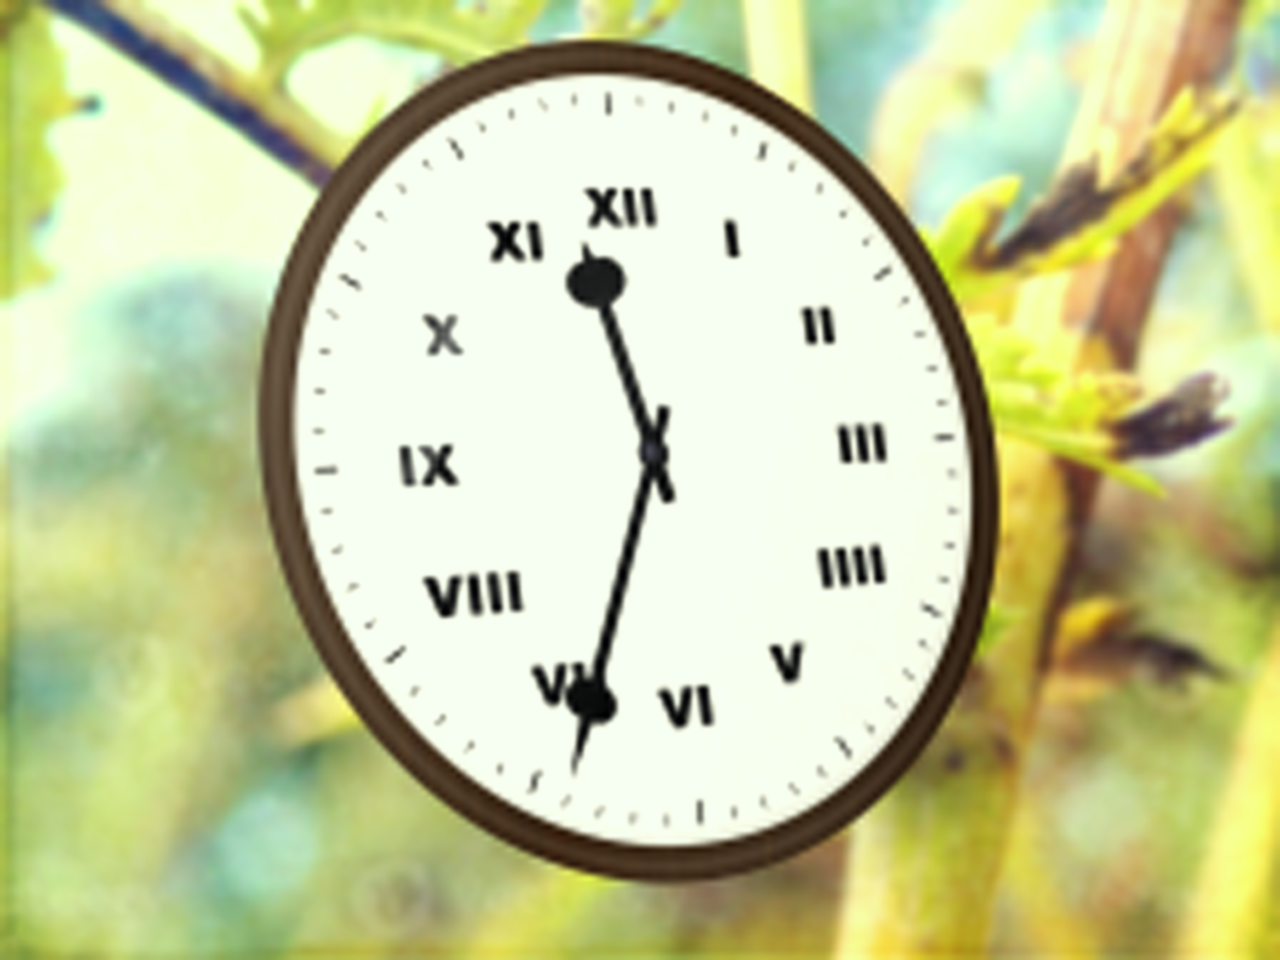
11:34
